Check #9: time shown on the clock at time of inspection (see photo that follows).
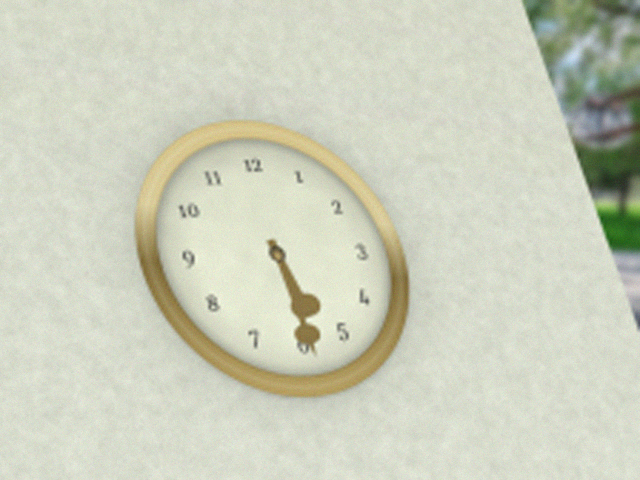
5:29
